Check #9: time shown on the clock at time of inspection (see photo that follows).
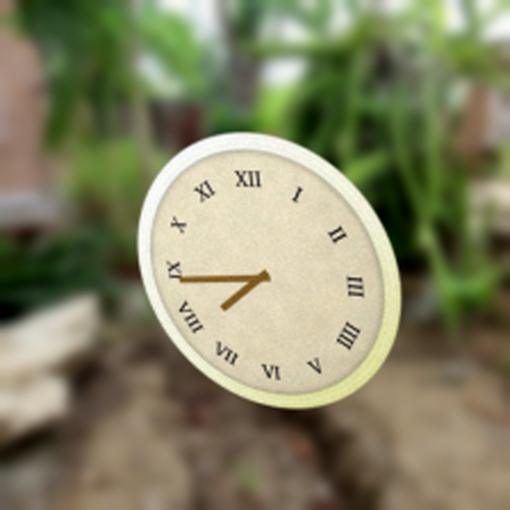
7:44
